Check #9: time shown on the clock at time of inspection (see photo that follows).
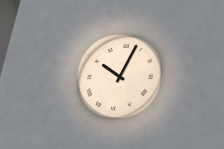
10:03
